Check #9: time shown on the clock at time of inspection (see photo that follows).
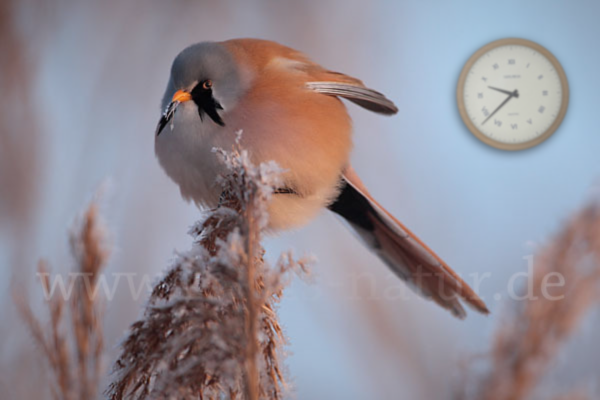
9:38
